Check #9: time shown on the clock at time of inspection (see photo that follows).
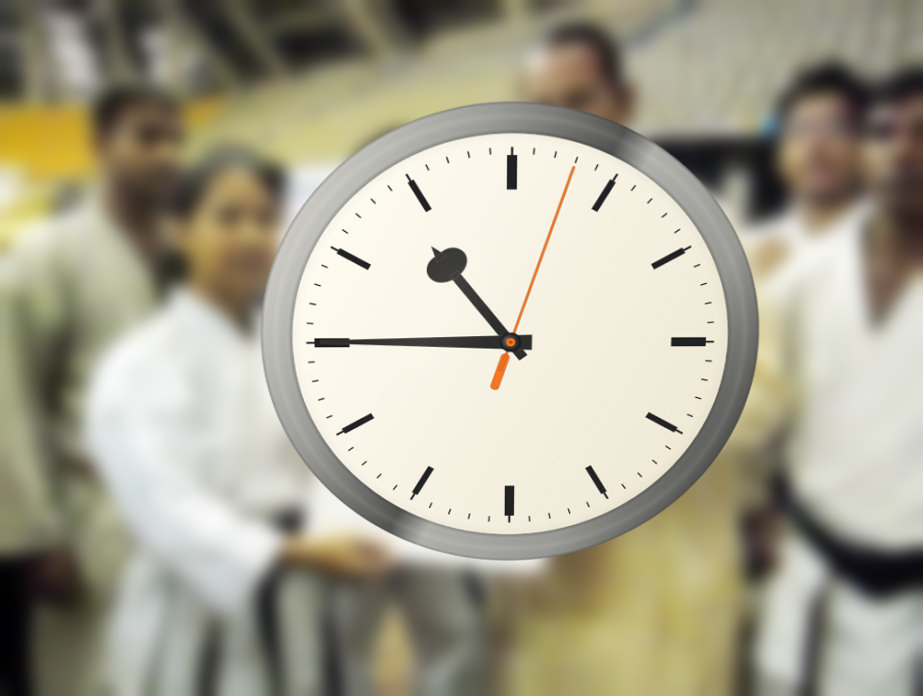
10:45:03
